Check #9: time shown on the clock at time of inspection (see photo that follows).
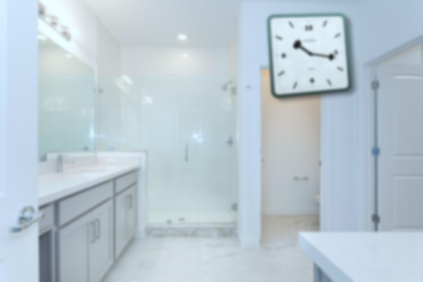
10:17
